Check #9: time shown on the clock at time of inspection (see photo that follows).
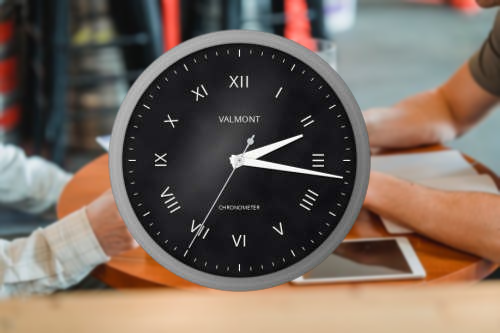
2:16:35
